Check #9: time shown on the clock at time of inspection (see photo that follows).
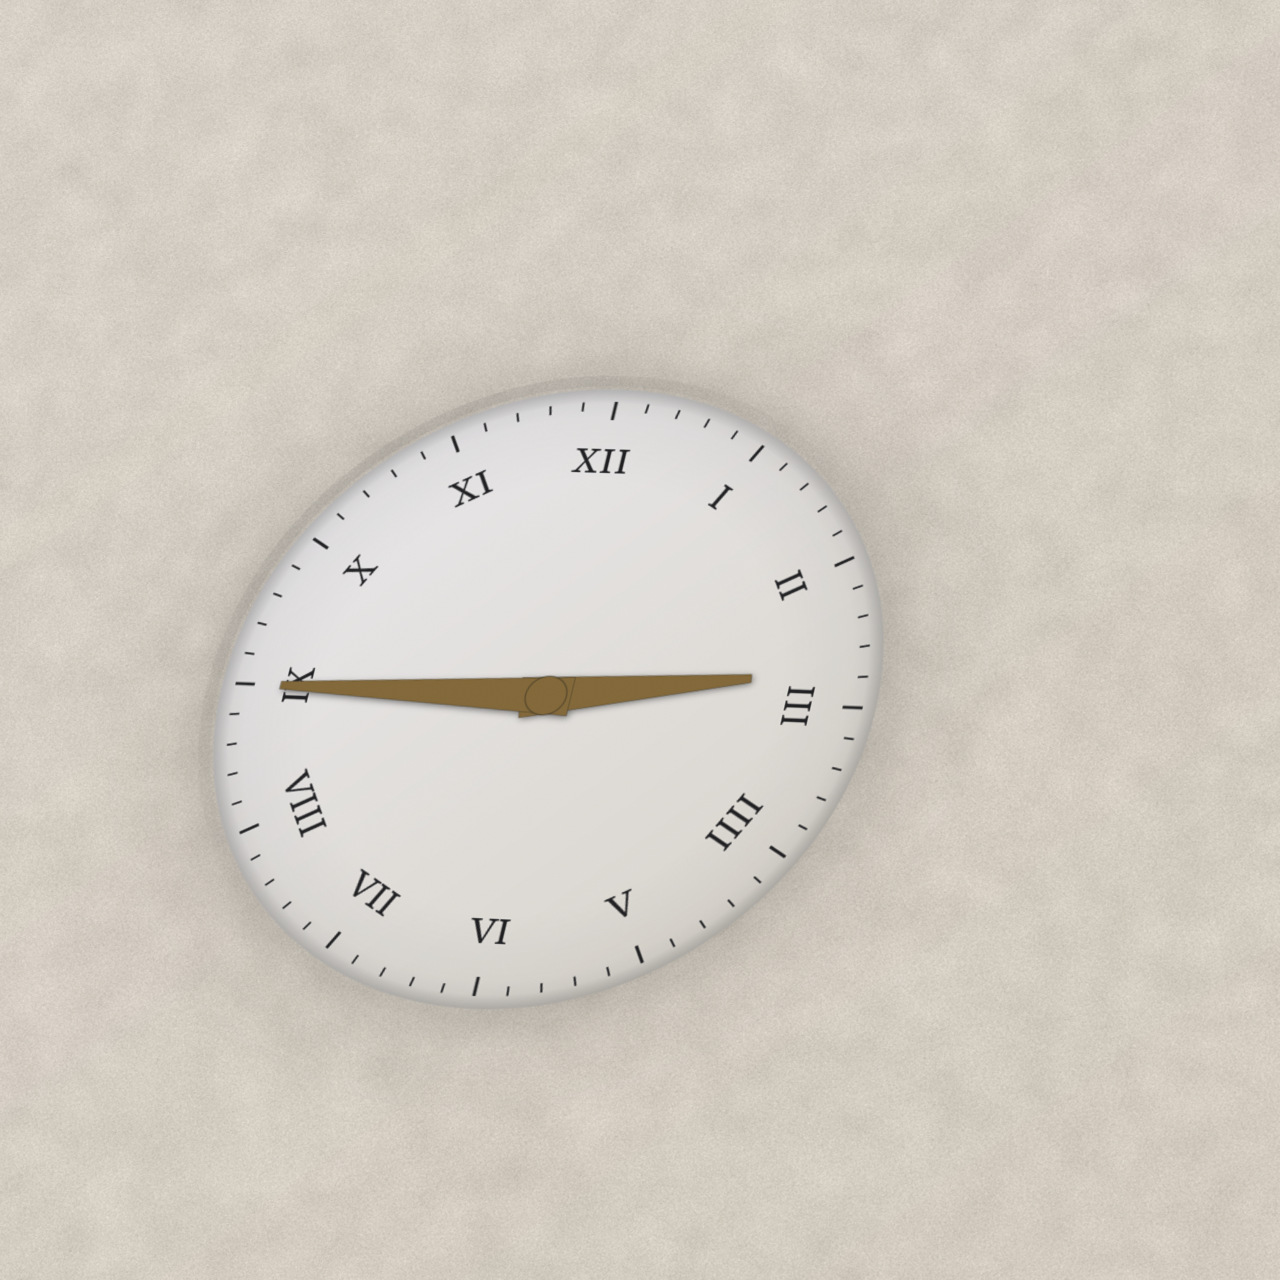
2:45
